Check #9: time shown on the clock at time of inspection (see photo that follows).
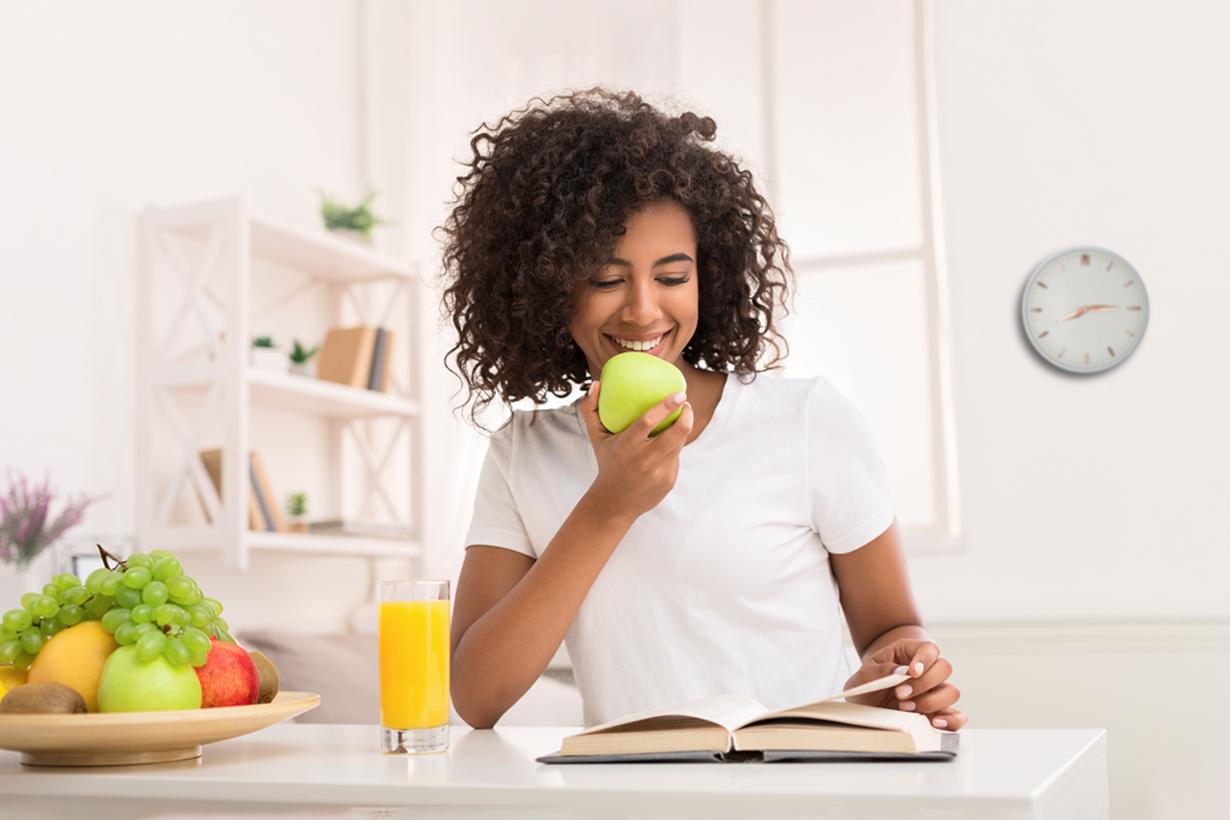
8:15
